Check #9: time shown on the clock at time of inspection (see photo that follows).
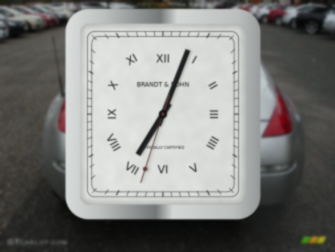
7:03:33
